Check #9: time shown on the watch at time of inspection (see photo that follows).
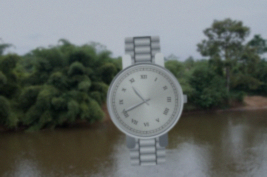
10:41
